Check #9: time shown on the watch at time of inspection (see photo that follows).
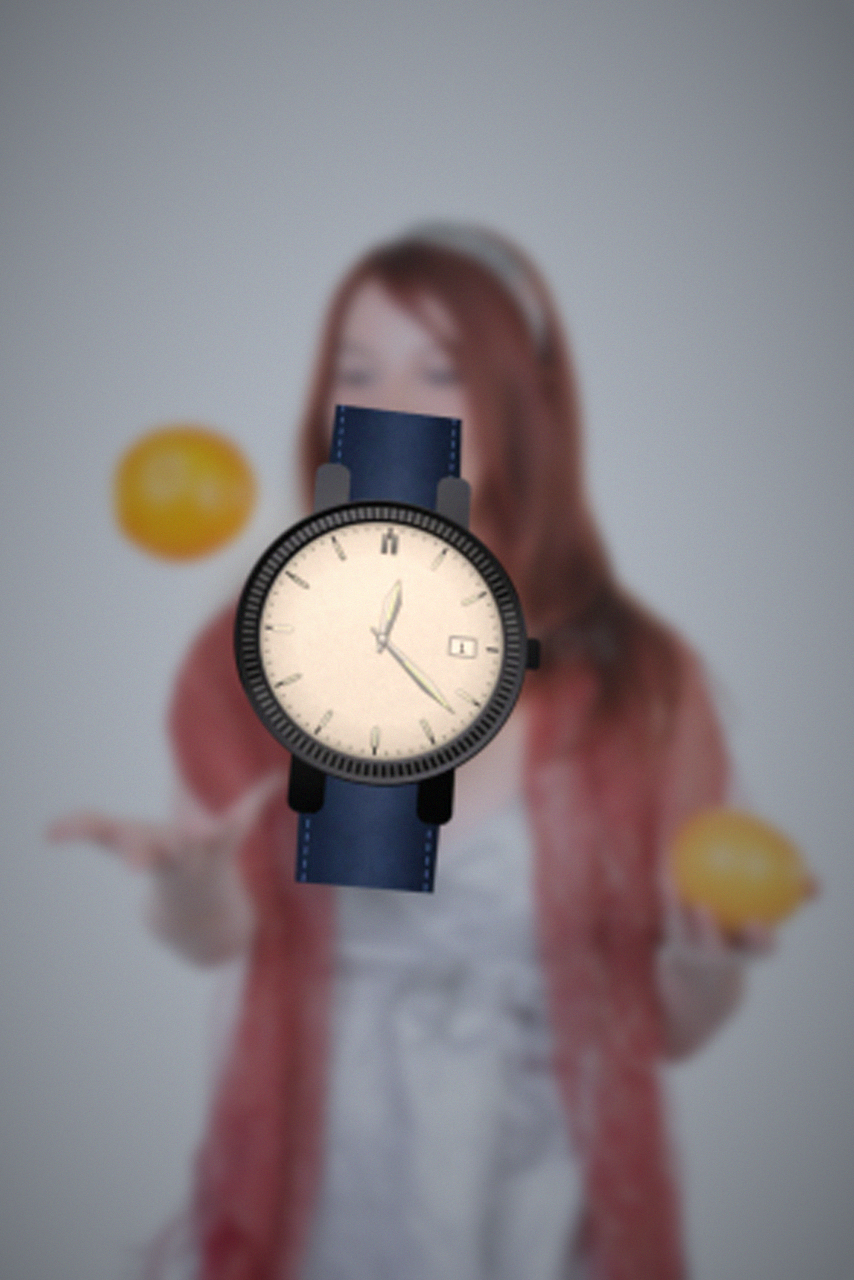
12:22
